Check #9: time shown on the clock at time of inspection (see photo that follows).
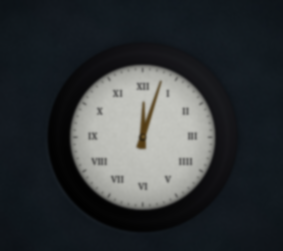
12:03
